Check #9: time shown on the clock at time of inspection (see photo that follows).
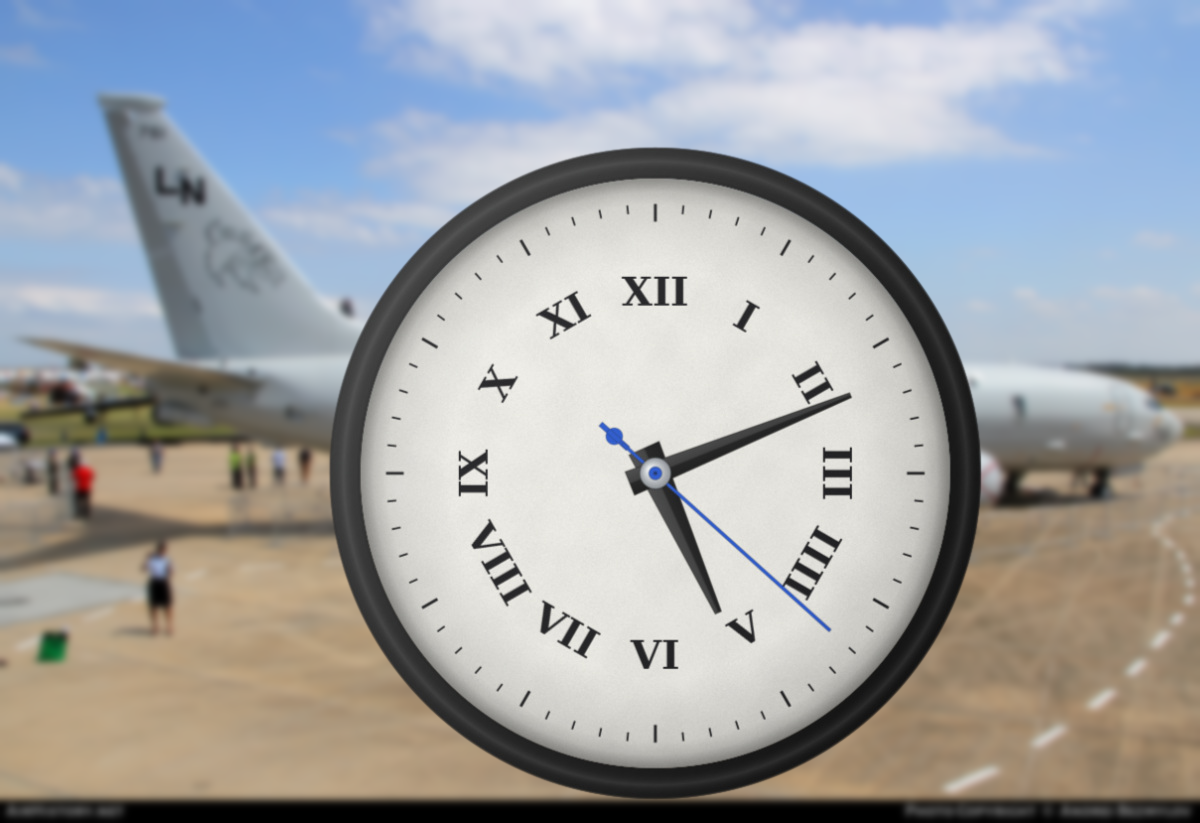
5:11:22
